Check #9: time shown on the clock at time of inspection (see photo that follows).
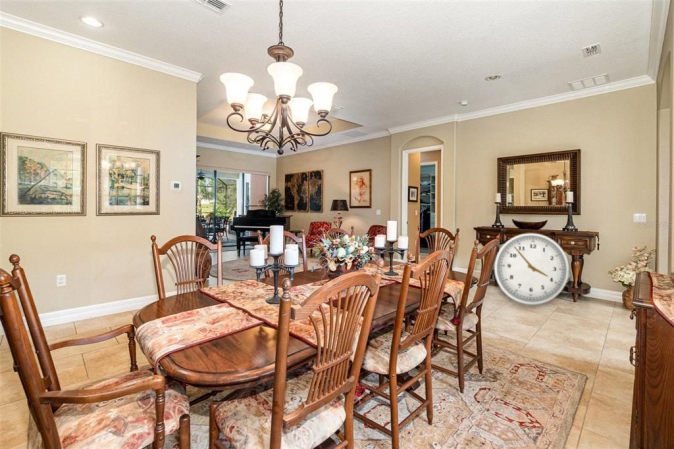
3:53
